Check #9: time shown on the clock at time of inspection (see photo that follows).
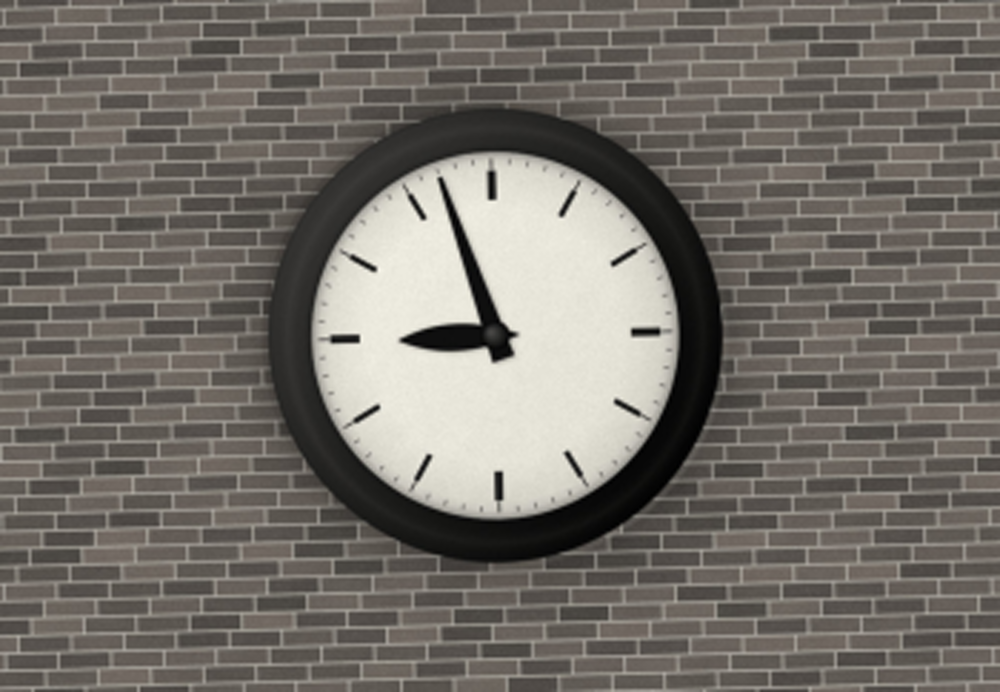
8:57
